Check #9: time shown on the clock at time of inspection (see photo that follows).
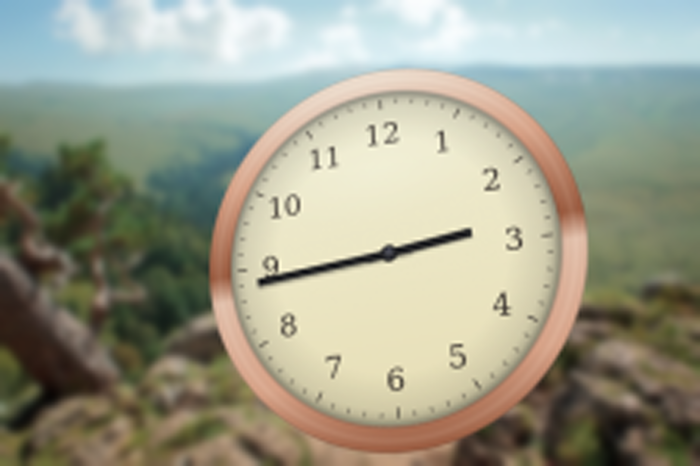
2:44
